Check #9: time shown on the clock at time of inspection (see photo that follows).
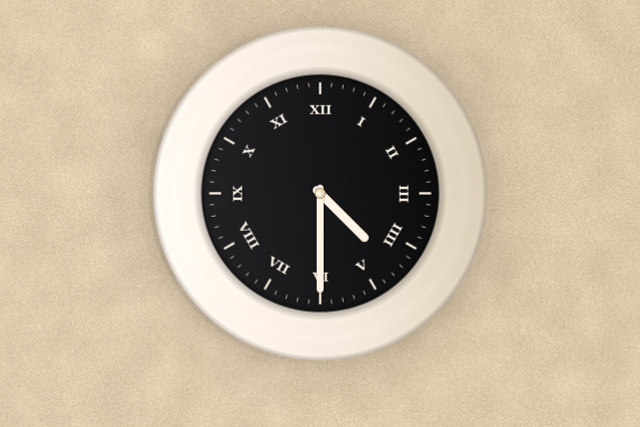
4:30
